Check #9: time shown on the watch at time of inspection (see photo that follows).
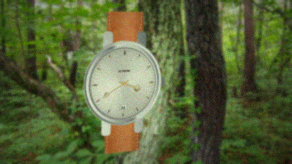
3:40
